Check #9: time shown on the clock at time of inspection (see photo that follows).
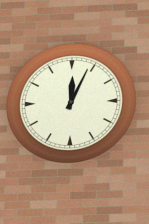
12:04
